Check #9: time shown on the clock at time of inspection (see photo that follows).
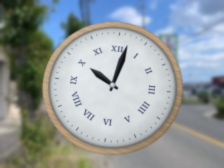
10:02
